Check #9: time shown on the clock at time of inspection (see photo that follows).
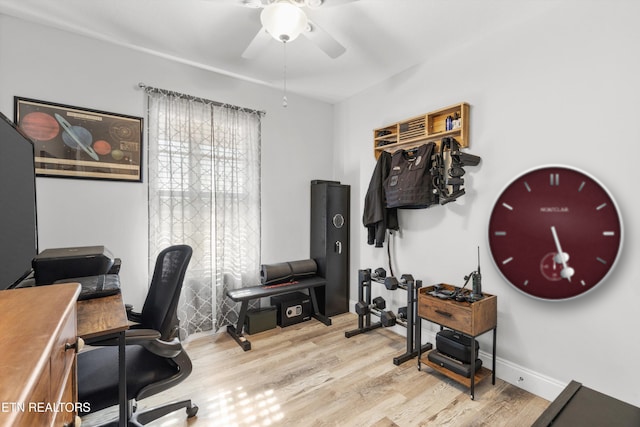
5:27
